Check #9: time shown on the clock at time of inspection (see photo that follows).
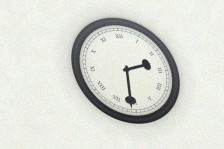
2:31
